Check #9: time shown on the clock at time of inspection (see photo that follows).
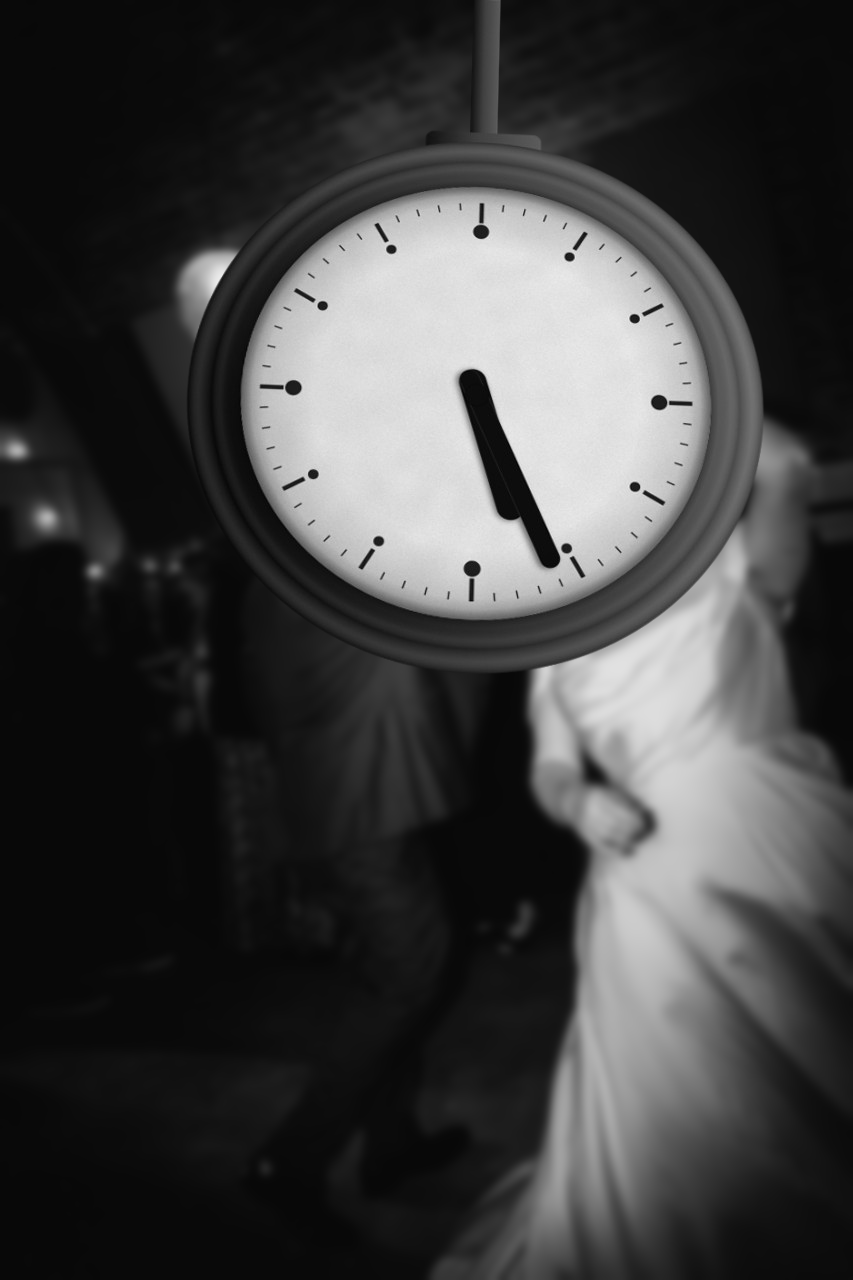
5:26
